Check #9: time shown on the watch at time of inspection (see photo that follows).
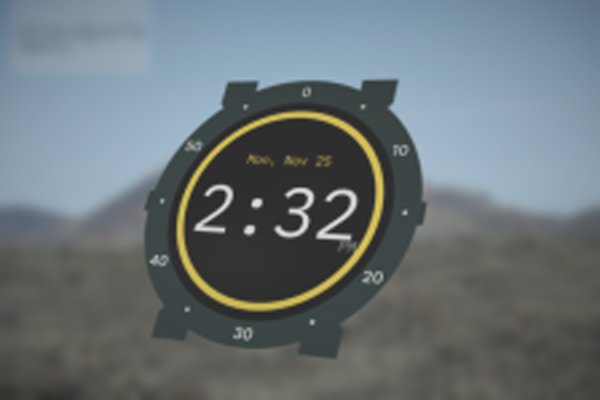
2:32
